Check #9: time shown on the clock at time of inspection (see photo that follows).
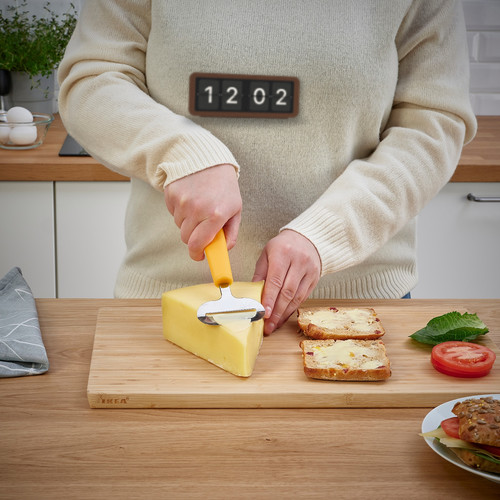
12:02
